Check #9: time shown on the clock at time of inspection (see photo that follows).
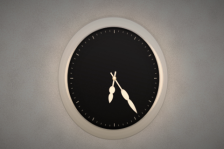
6:24
